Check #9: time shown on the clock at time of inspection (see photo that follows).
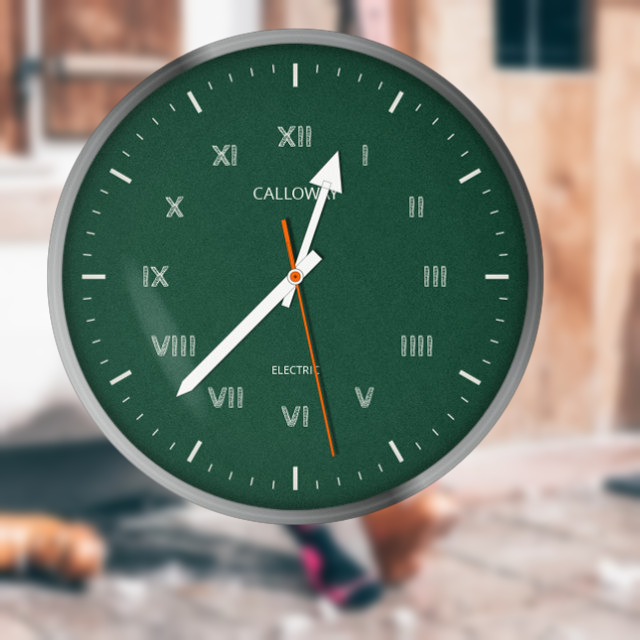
12:37:28
